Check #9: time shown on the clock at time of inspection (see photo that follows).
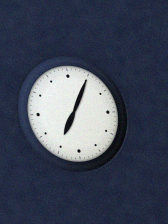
7:05
